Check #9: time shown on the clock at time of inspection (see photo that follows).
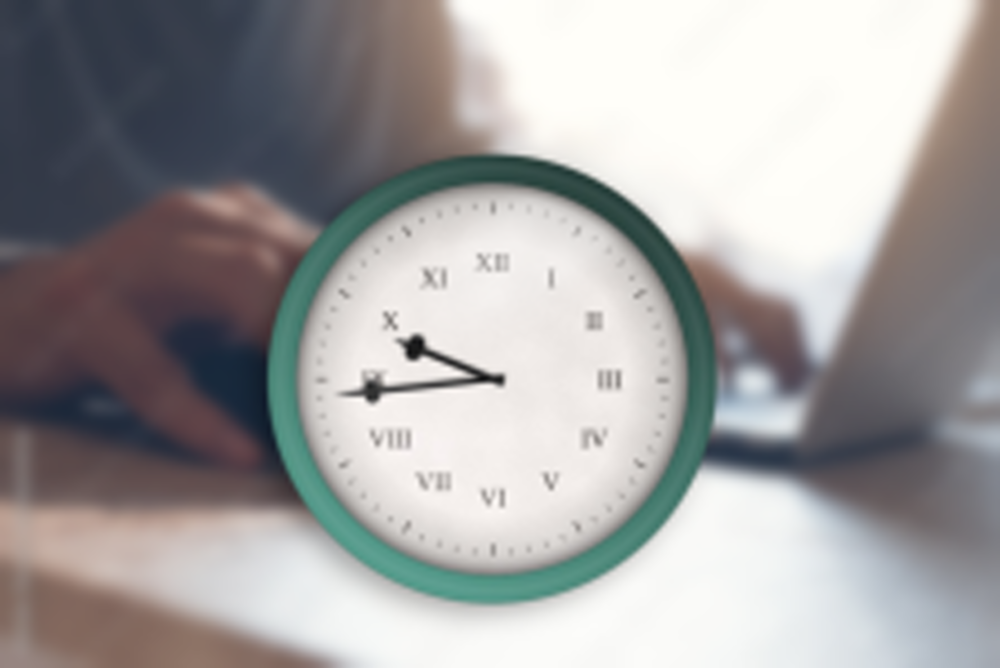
9:44
